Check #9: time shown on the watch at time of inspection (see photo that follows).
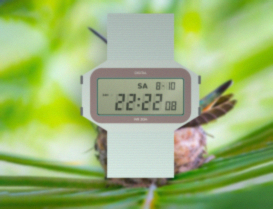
22:22
